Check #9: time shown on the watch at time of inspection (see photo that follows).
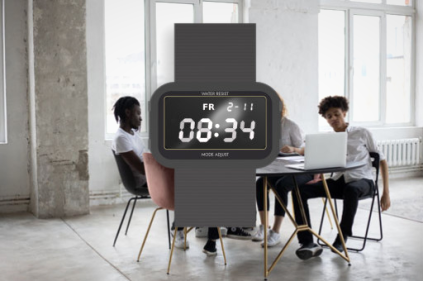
8:34
